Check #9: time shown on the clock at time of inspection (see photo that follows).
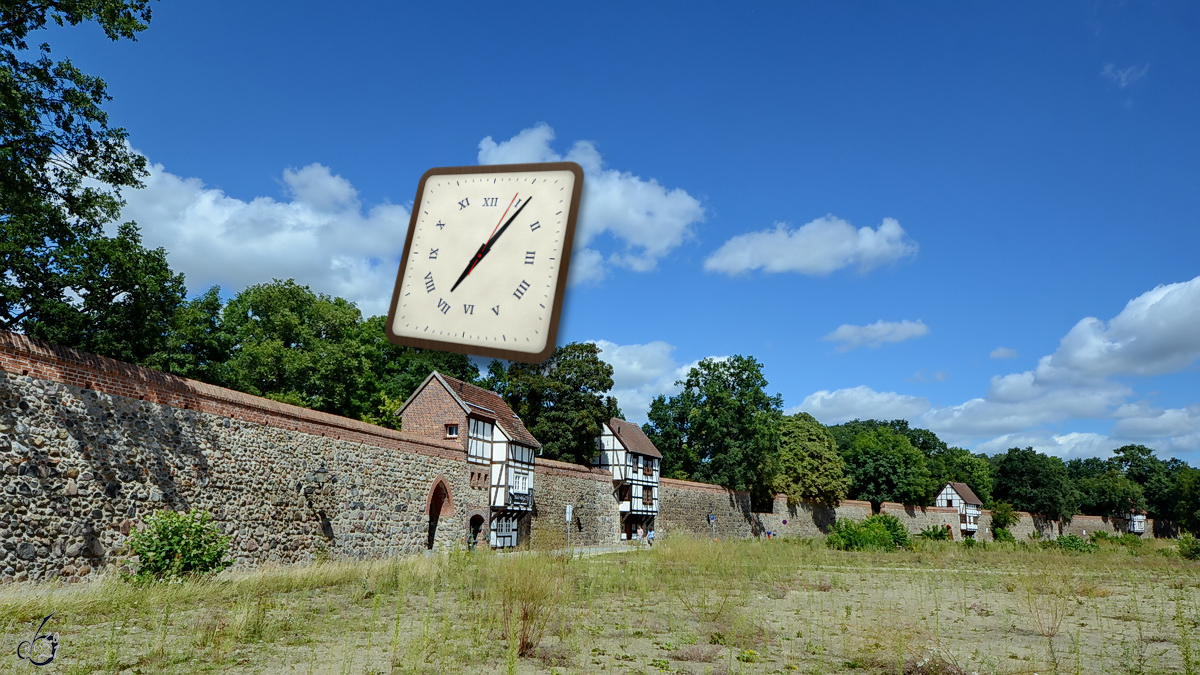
7:06:04
